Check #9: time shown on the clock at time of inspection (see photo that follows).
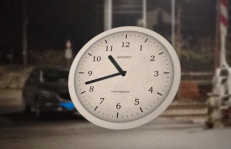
10:42
